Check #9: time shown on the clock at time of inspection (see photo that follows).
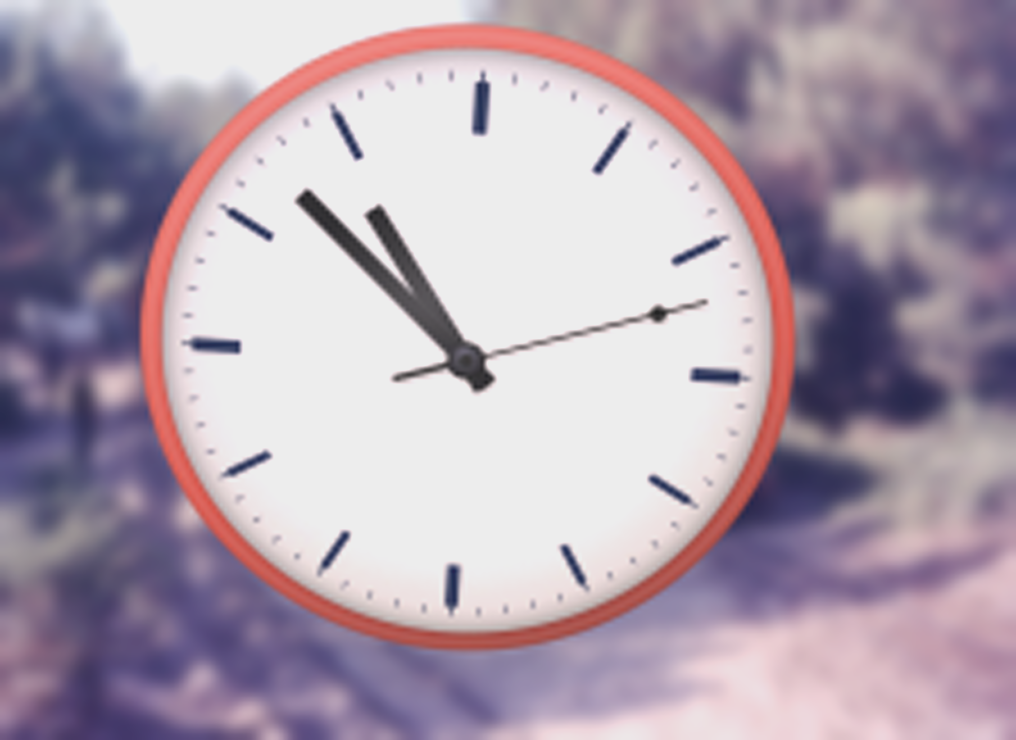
10:52:12
